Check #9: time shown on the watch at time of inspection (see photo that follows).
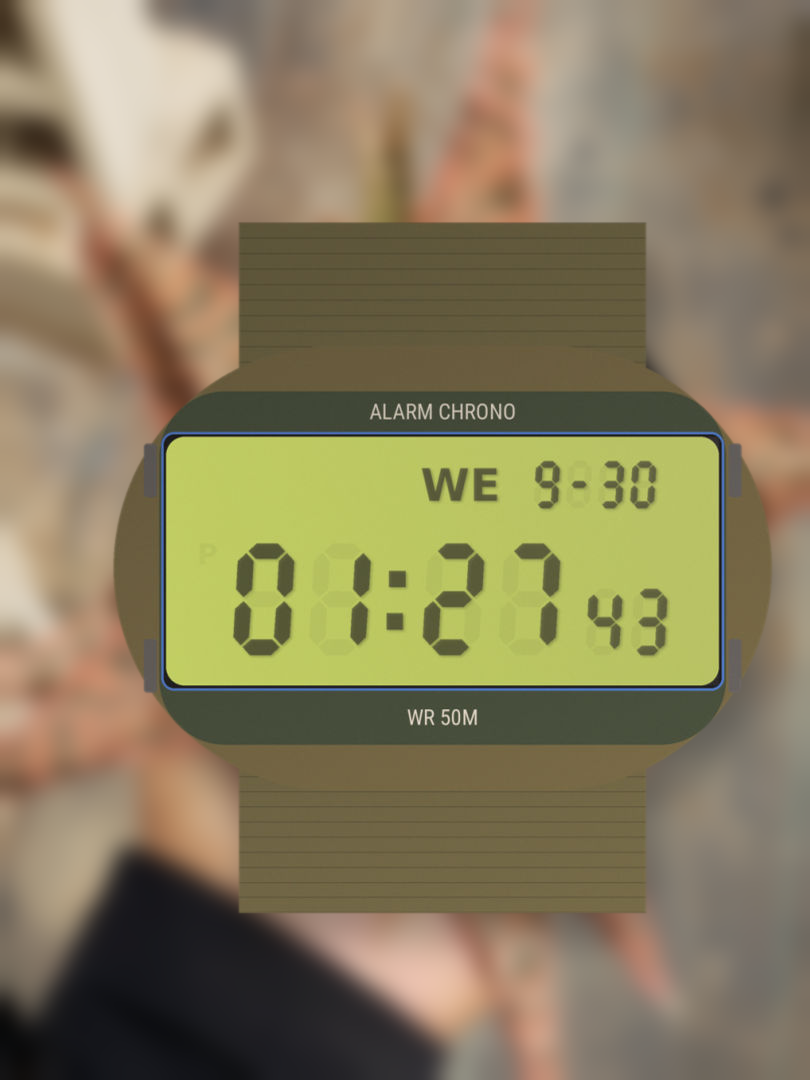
1:27:43
